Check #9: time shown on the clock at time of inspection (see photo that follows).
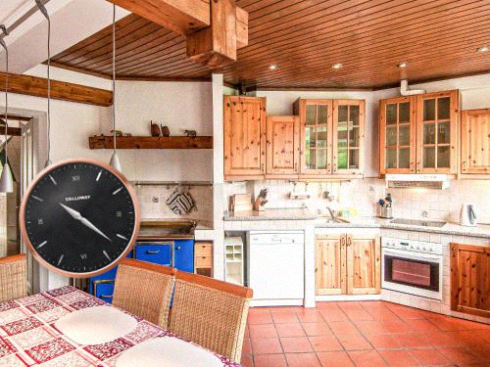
10:22
